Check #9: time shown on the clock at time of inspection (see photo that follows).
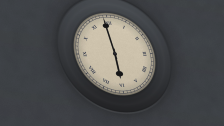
5:59
